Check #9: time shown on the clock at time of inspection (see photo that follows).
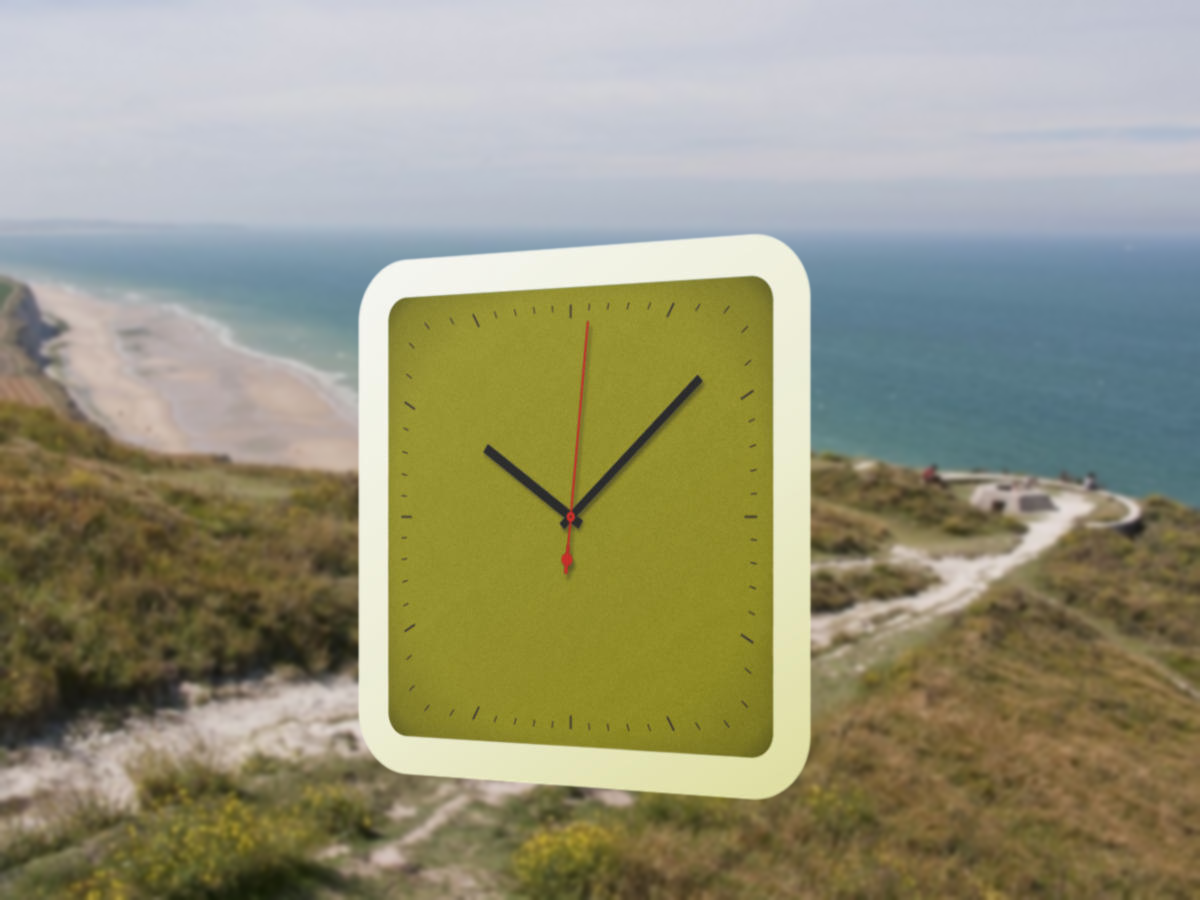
10:08:01
